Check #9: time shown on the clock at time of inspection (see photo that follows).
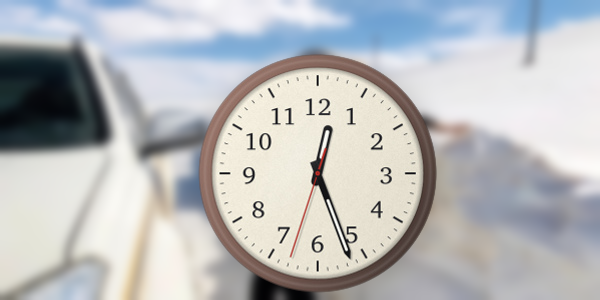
12:26:33
